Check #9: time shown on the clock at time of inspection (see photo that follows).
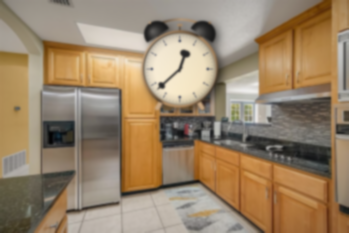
12:38
